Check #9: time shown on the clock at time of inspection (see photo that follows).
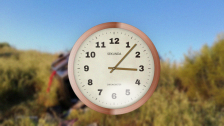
3:07
